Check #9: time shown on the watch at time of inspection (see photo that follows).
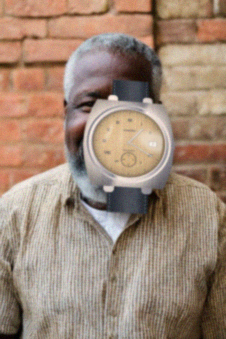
1:20
